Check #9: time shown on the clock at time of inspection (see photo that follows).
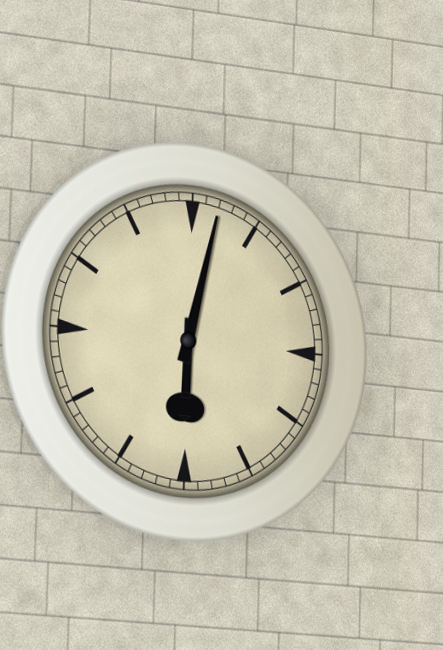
6:02
